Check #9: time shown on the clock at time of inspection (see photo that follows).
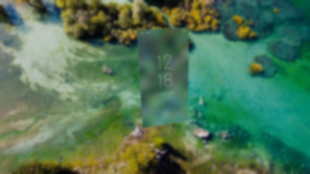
12:18
